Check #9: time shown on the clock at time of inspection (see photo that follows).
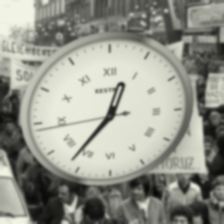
12:36:44
